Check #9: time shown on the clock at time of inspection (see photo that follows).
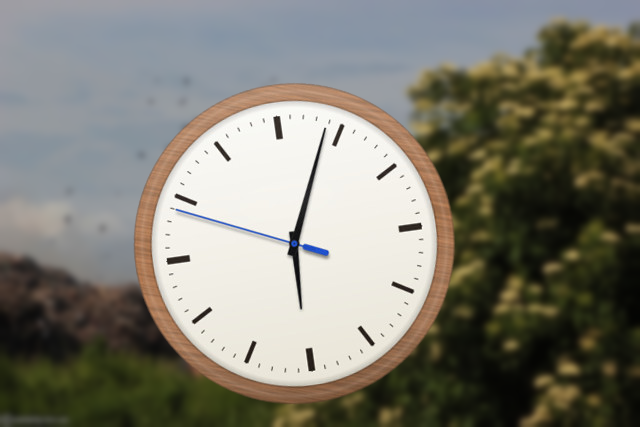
6:03:49
